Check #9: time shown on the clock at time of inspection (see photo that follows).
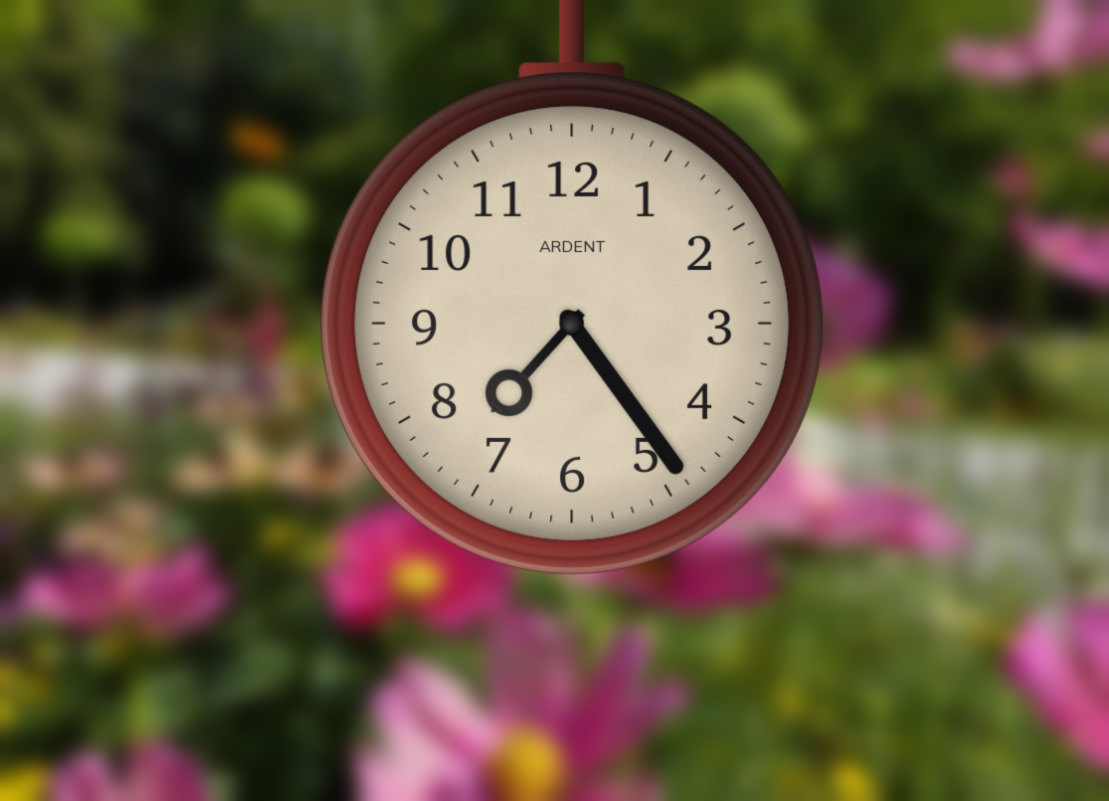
7:24
